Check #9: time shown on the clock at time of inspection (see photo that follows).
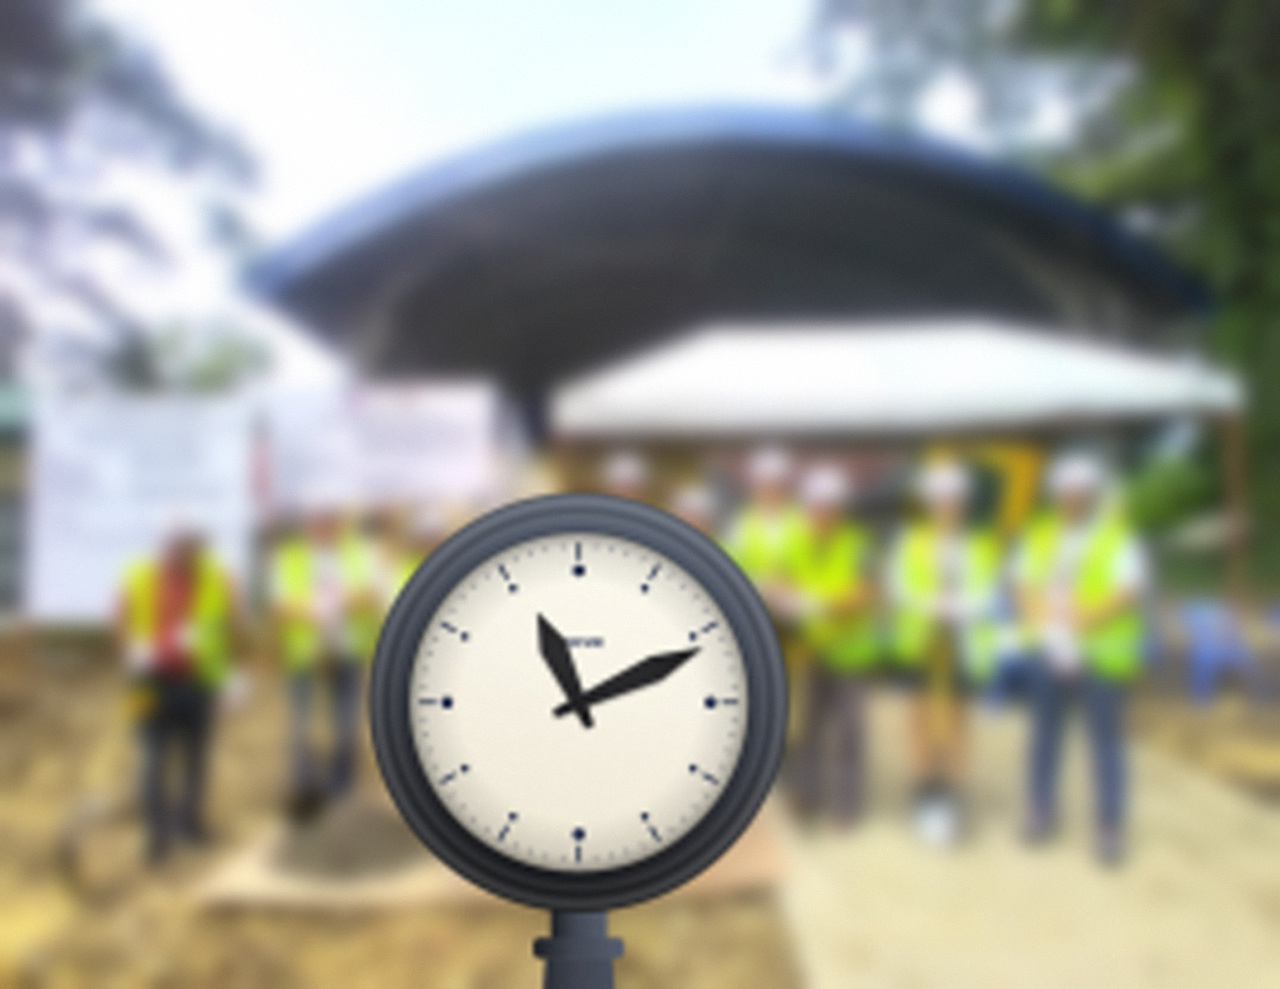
11:11
